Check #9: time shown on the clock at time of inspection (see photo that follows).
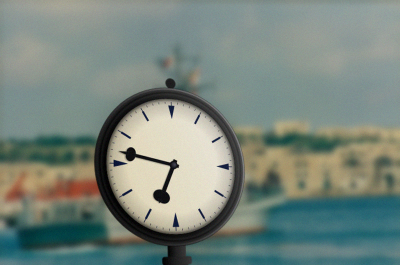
6:47
